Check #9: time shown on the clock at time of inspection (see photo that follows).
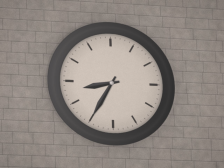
8:35
